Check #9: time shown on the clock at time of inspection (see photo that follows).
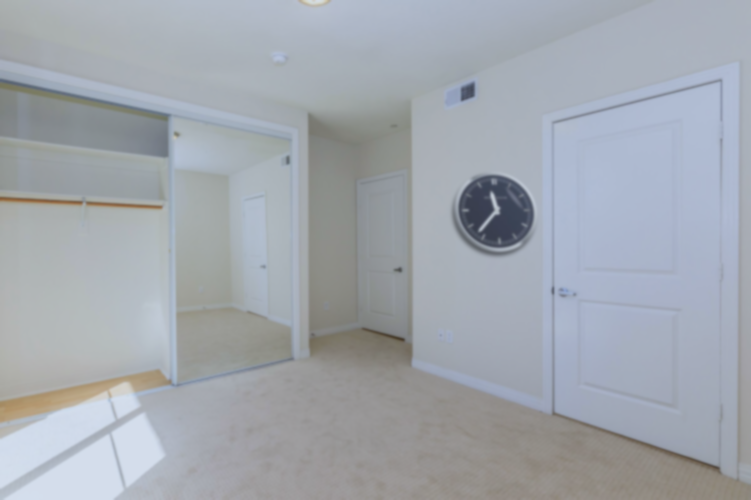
11:37
